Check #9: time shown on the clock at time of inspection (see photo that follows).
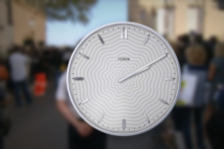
2:10
